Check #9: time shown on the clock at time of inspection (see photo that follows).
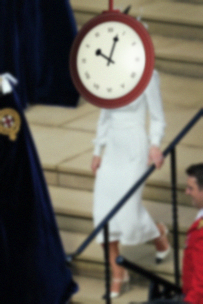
10:03
